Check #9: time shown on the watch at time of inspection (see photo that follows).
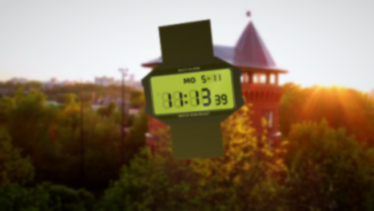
11:13
